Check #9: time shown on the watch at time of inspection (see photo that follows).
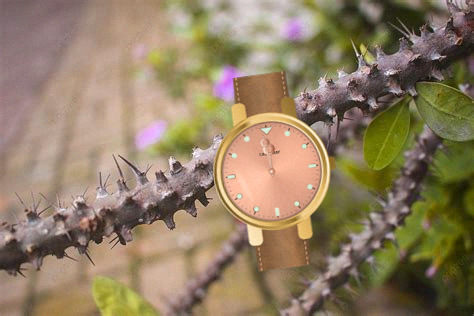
11:59
